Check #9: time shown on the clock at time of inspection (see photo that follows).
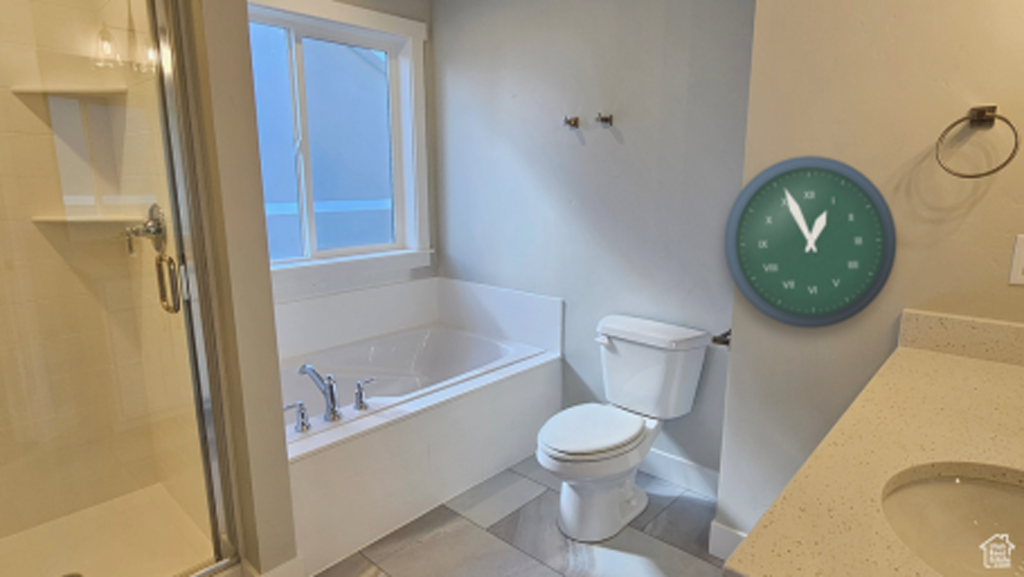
12:56
